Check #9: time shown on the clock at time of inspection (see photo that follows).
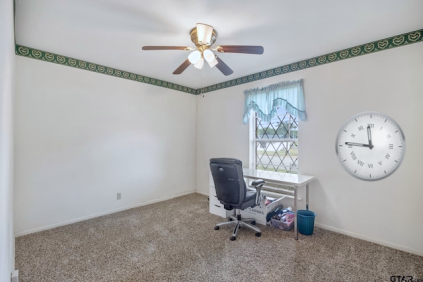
11:46
